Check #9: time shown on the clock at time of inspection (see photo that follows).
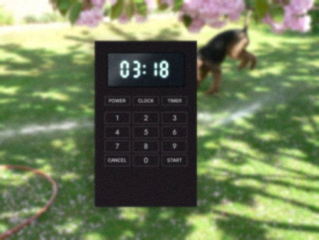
3:18
